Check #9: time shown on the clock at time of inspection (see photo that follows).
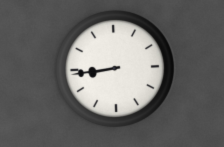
8:44
